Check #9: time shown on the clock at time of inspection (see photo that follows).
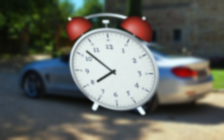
7:52
